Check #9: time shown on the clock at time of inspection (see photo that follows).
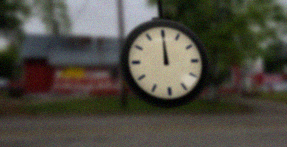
12:00
